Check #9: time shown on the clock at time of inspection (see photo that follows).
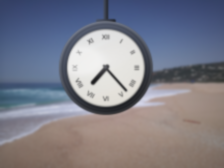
7:23
